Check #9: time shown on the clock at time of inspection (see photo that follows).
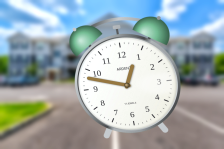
12:48
